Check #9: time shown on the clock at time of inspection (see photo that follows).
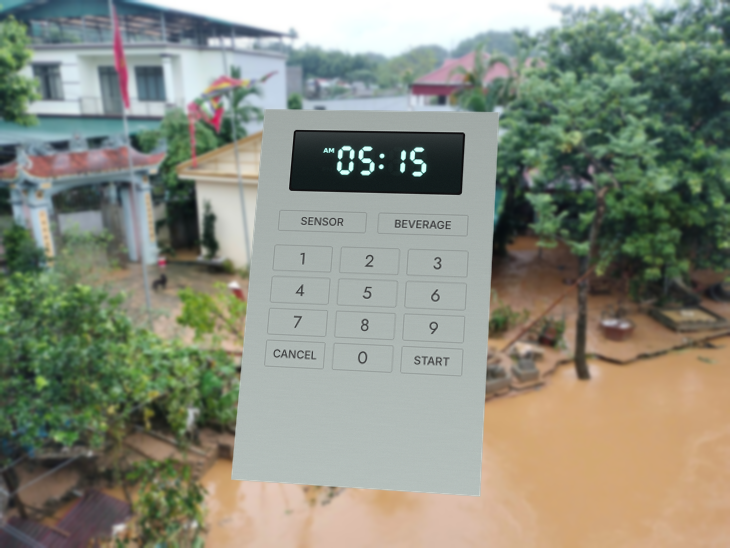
5:15
